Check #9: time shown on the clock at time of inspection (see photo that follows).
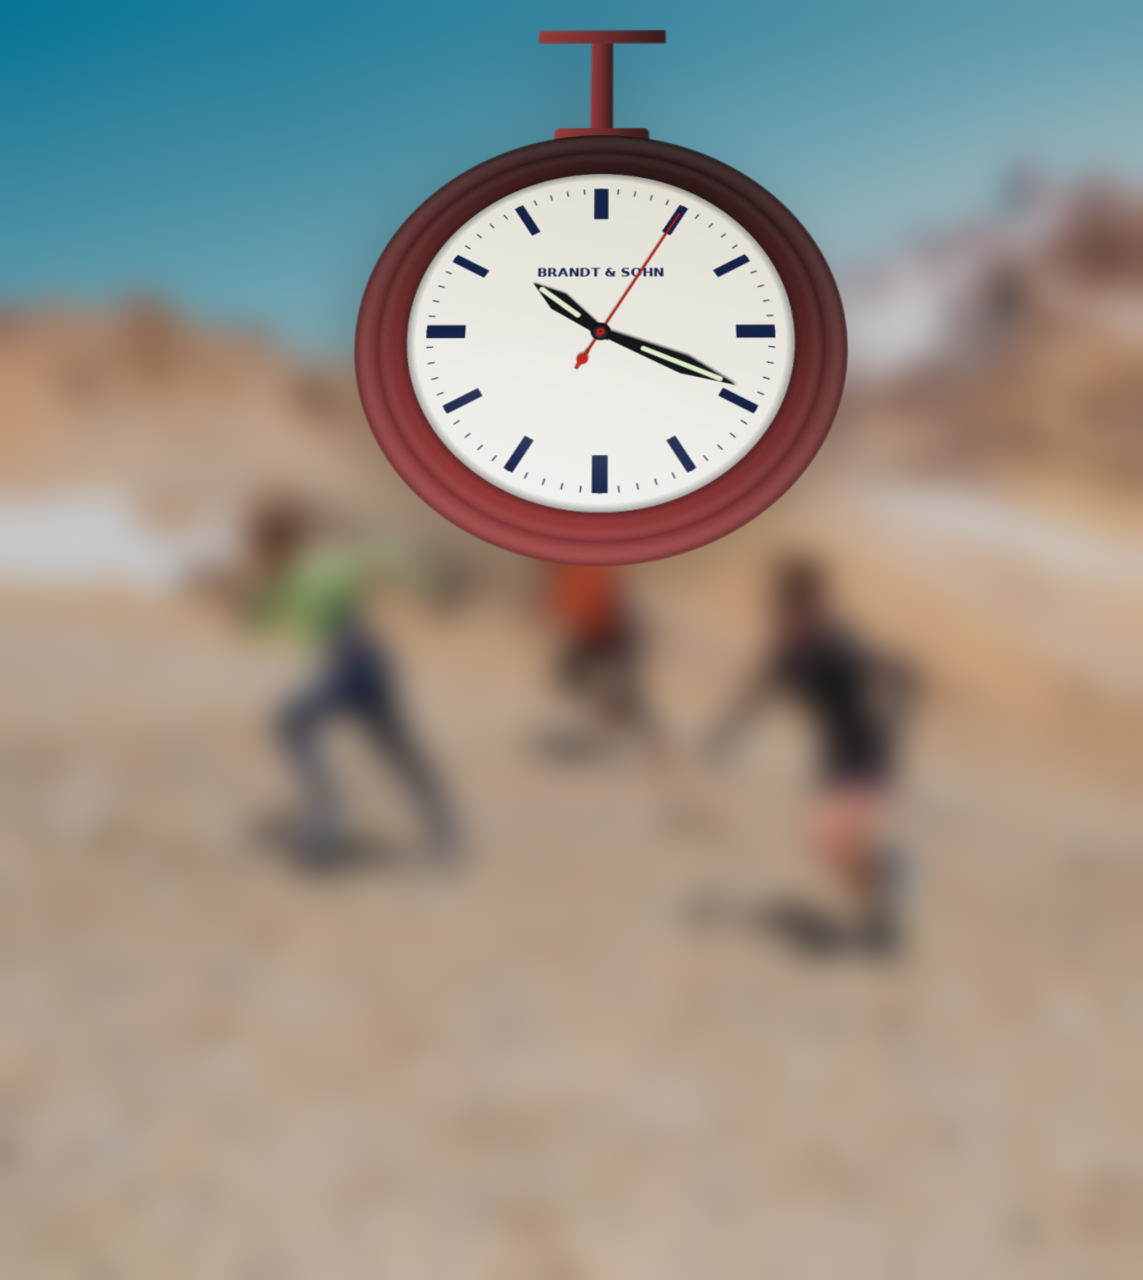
10:19:05
